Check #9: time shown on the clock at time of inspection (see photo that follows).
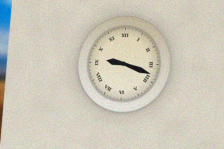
9:18
